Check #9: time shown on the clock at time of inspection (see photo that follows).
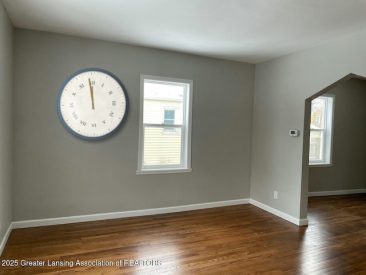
11:59
